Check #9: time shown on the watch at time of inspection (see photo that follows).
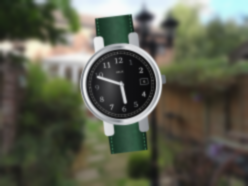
5:49
